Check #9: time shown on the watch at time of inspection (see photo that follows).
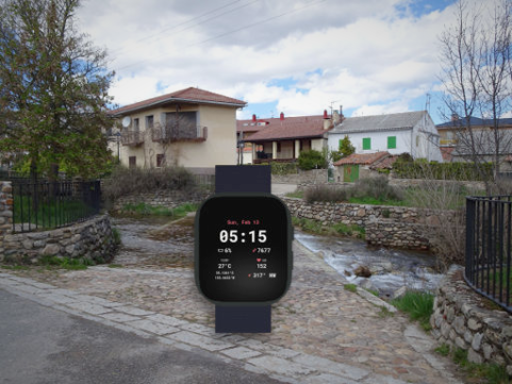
5:15
